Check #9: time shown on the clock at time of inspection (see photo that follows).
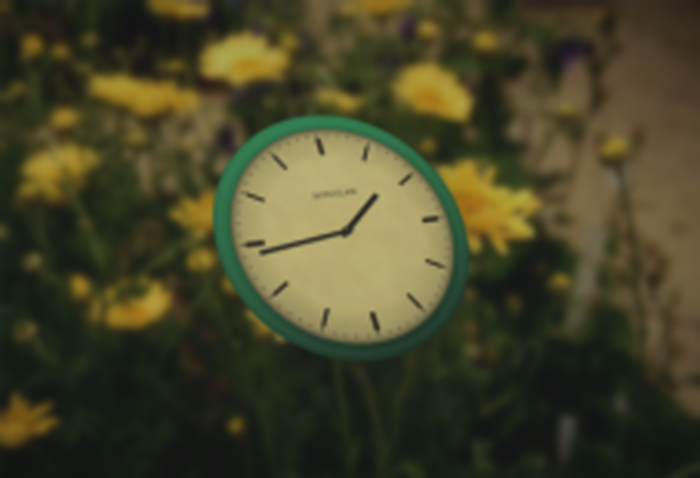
1:44
